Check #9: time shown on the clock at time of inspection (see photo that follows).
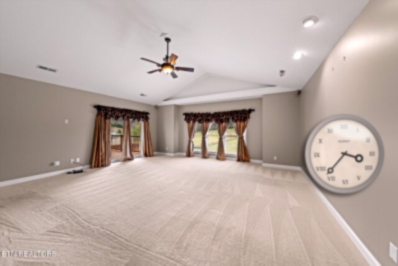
3:37
